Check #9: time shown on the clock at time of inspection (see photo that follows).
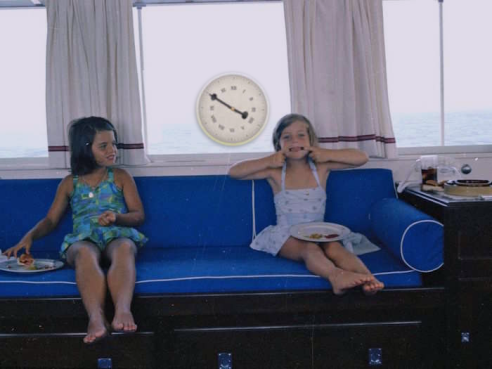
3:50
